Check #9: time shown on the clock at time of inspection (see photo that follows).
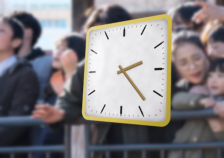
2:23
